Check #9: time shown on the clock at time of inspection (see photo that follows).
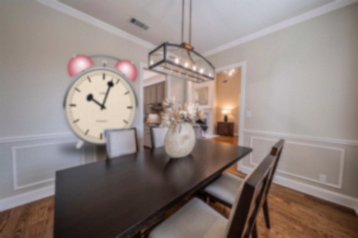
10:03
